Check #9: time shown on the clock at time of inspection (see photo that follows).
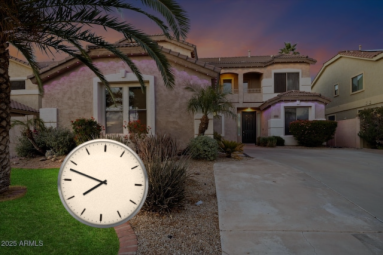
7:48
